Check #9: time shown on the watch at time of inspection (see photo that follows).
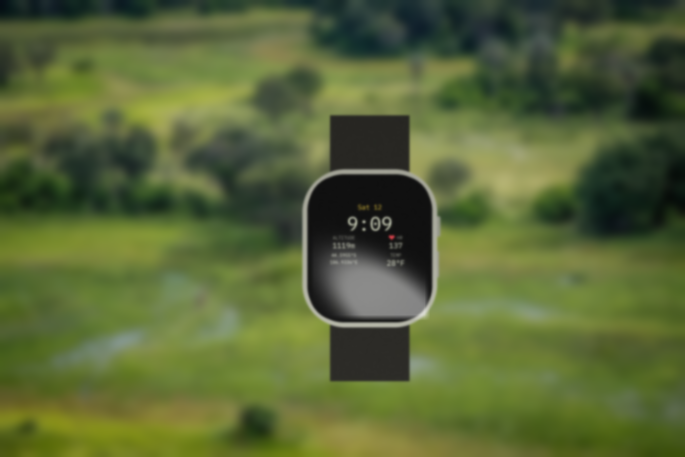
9:09
